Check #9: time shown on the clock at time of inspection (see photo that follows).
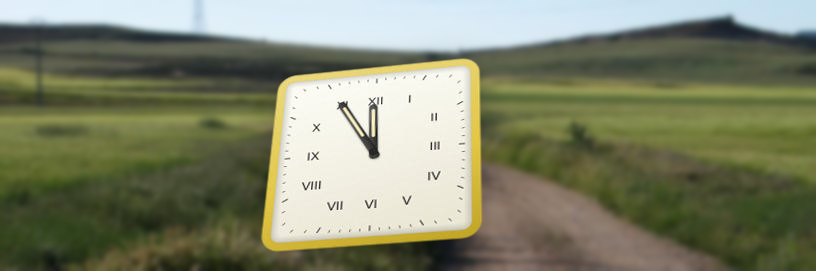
11:55
